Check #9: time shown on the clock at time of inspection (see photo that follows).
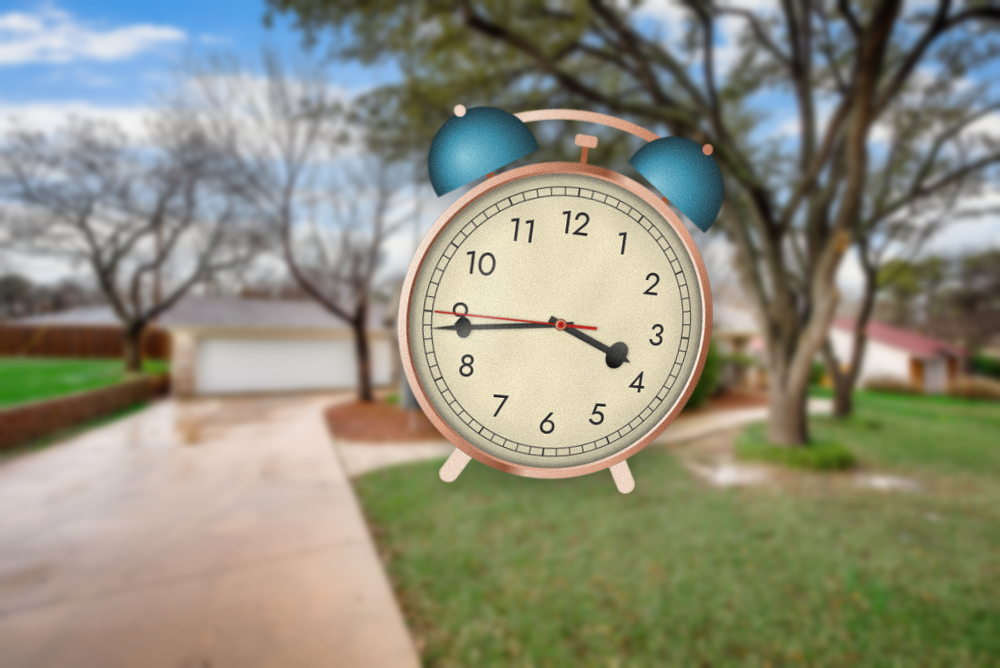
3:43:45
